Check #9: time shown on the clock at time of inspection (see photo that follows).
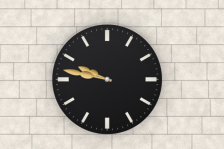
9:47
